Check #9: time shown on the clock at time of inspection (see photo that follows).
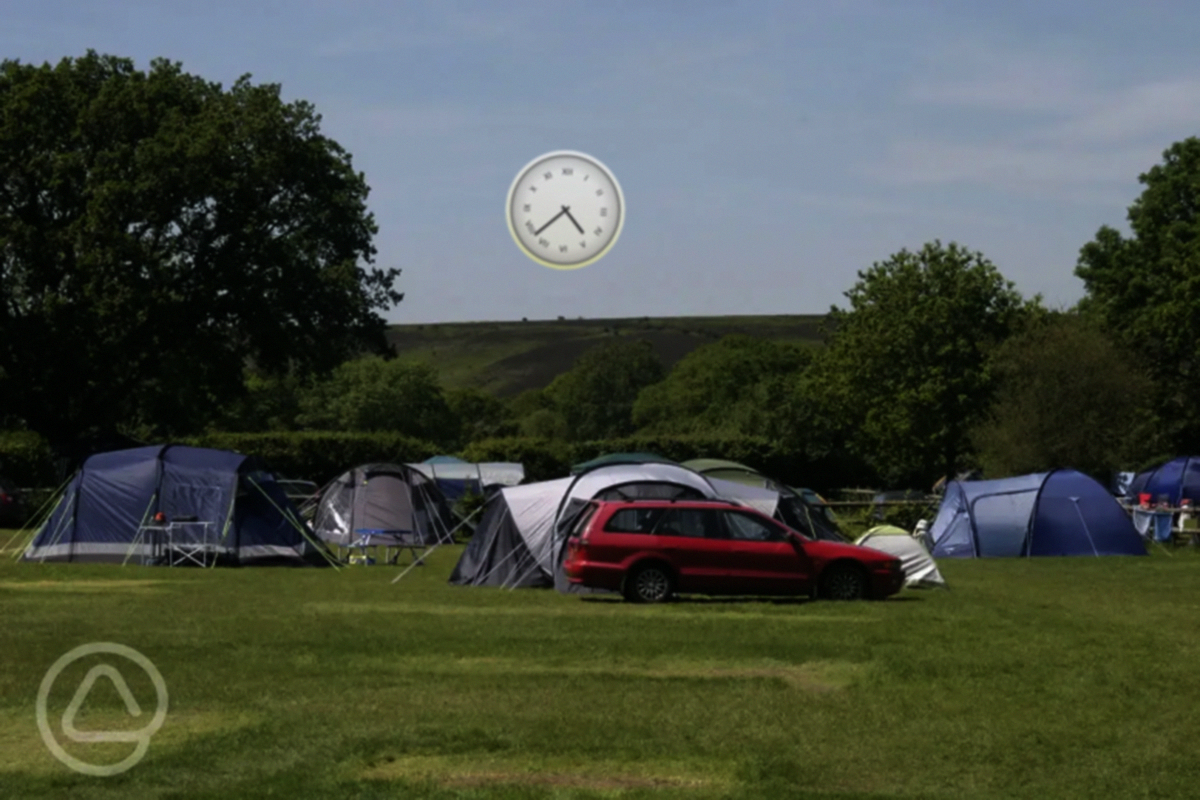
4:38
